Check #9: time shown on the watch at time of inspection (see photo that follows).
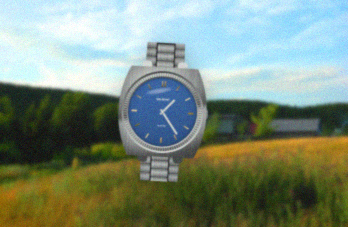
1:24
